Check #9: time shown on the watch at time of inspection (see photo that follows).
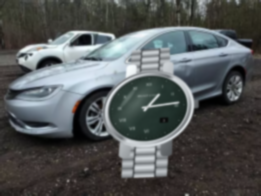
1:14
